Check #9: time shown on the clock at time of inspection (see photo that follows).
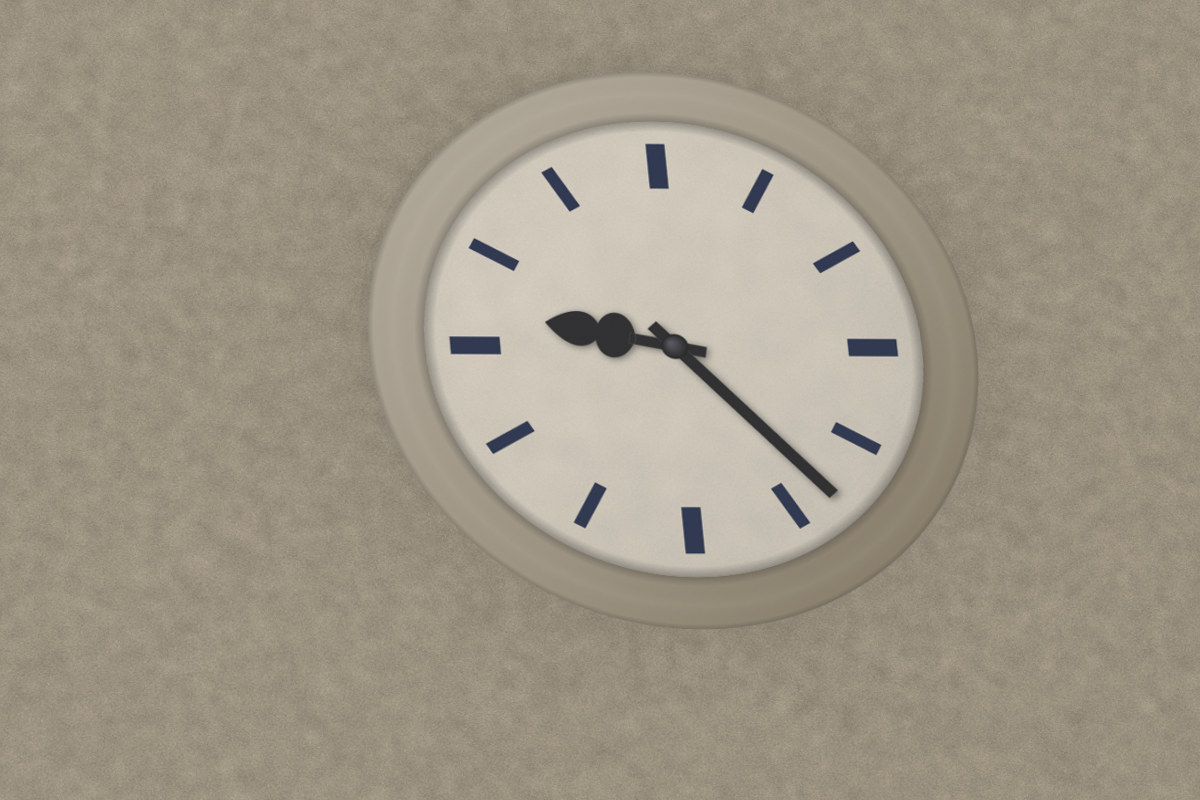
9:23
